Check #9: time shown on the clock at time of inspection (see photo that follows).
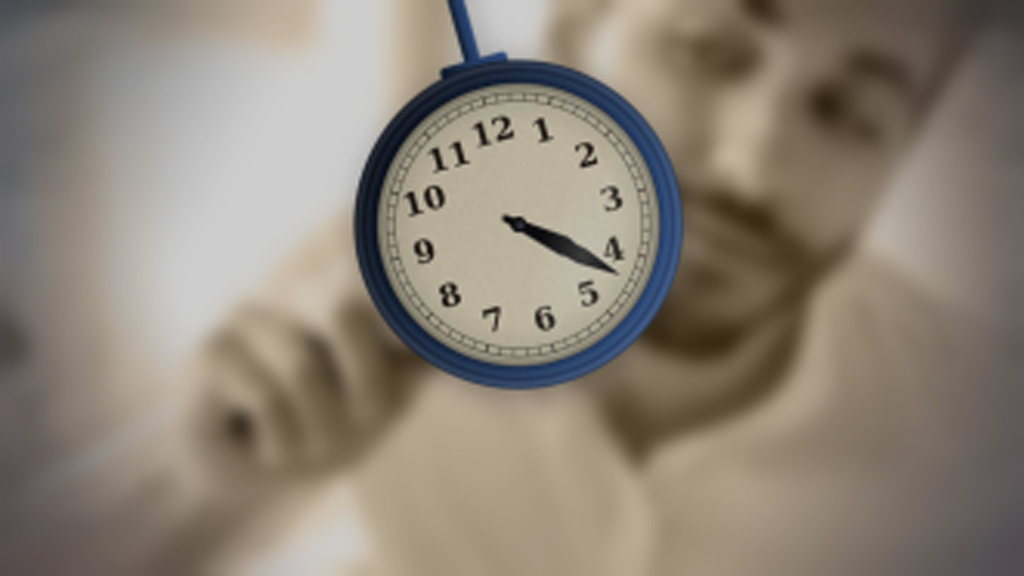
4:22
